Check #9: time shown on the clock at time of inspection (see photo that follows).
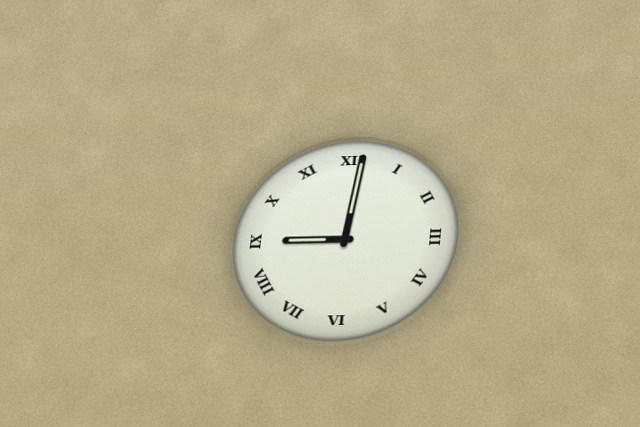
9:01
